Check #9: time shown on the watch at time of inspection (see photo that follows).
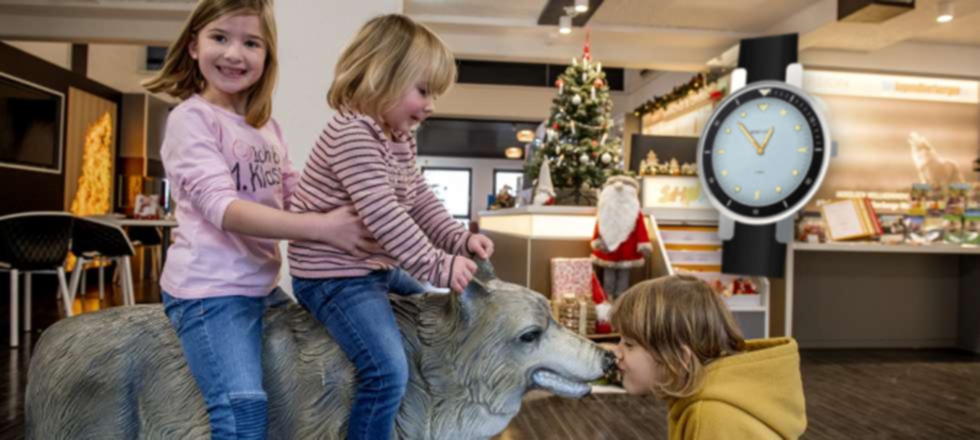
12:53
